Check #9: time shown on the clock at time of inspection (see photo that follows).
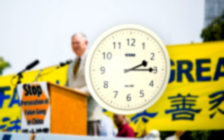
2:15
